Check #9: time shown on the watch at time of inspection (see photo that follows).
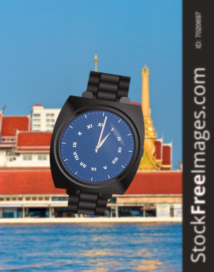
1:01
